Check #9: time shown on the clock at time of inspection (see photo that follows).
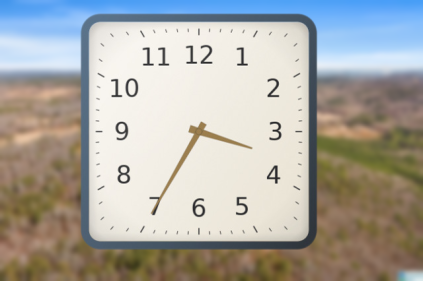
3:35
